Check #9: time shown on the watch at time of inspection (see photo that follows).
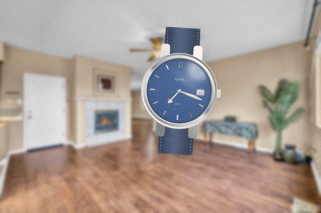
7:18
